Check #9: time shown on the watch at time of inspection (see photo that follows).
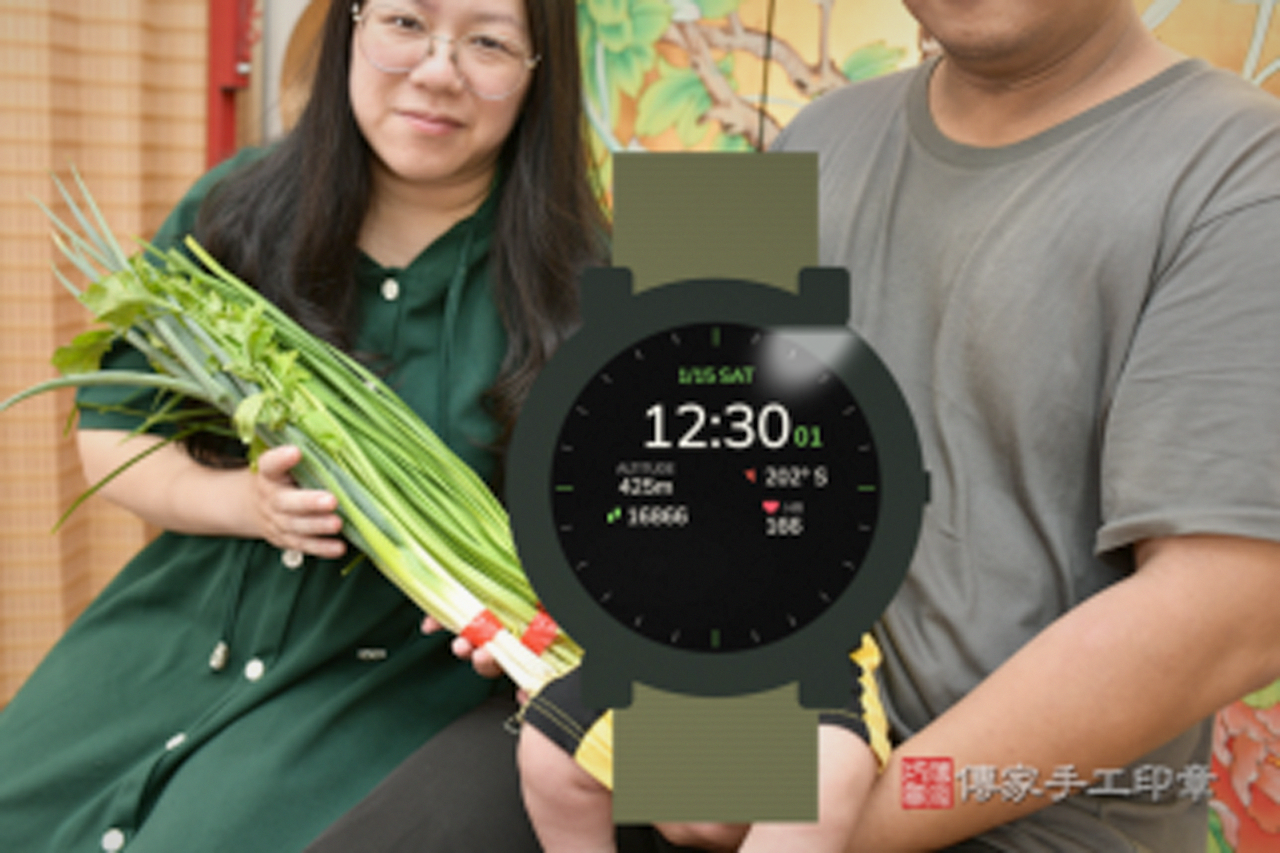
12:30
